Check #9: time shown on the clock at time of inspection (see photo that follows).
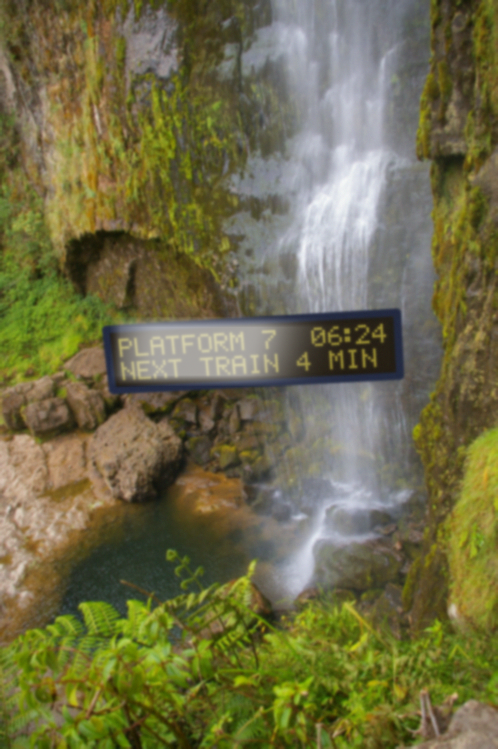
6:24
